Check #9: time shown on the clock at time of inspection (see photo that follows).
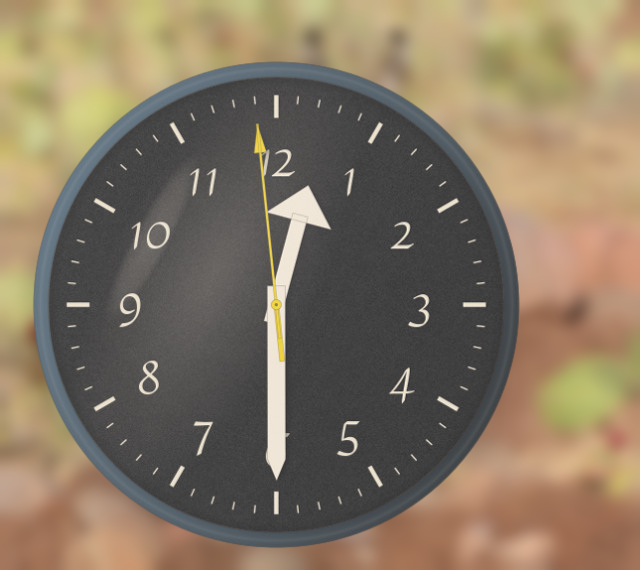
12:29:59
